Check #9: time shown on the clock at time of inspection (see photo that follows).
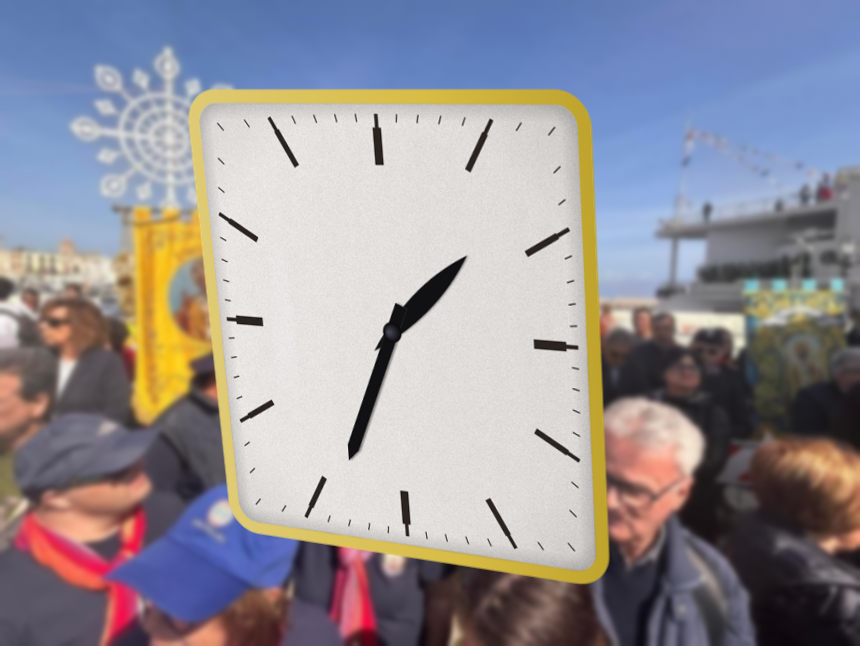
1:34
